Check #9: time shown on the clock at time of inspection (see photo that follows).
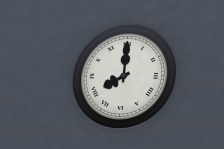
8:00
